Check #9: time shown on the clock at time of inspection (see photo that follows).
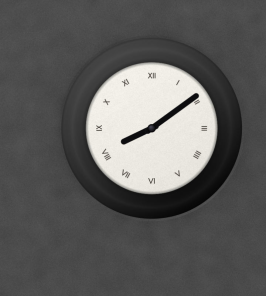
8:09
